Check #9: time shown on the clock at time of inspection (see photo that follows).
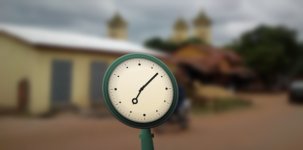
7:08
